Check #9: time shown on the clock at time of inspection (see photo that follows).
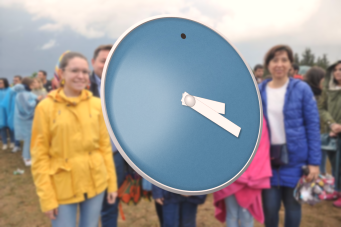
3:20
